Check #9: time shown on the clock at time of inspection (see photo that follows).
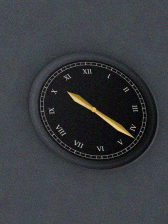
10:22
